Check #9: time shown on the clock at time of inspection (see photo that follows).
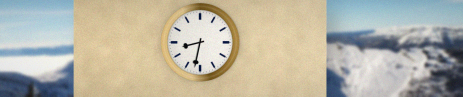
8:32
